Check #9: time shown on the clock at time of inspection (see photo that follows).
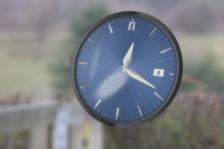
12:19
